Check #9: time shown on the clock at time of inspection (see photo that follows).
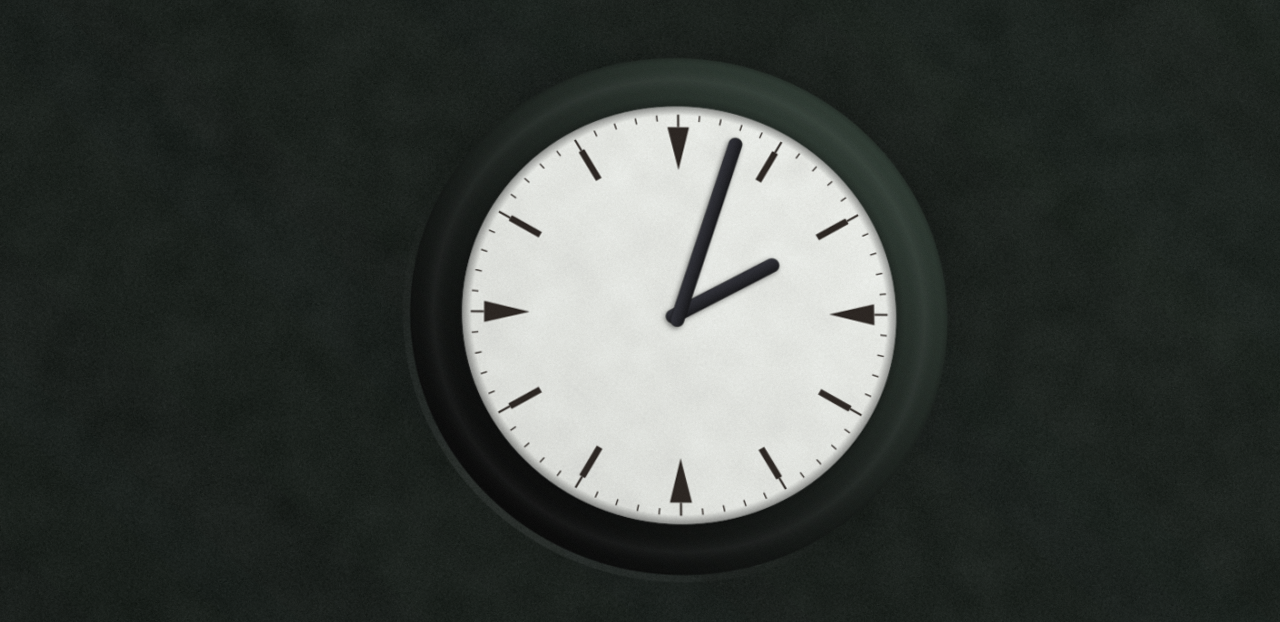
2:03
